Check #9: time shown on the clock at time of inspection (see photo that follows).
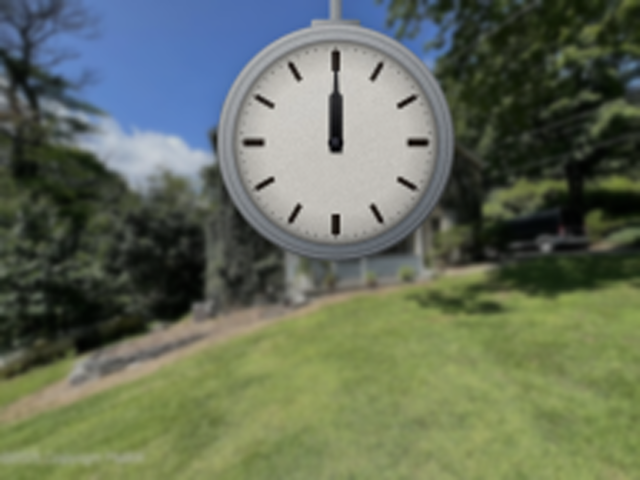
12:00
